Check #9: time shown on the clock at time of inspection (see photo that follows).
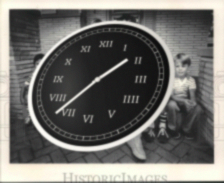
1:37
